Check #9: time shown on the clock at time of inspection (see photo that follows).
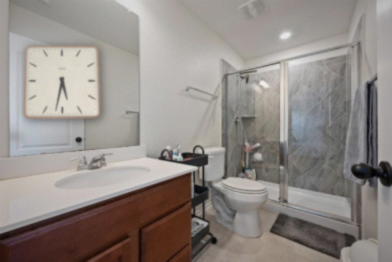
5:32
